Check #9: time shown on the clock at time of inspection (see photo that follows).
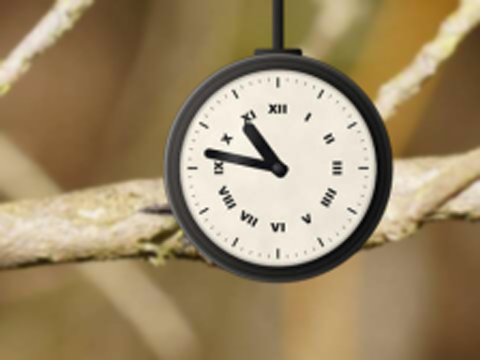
10:47
